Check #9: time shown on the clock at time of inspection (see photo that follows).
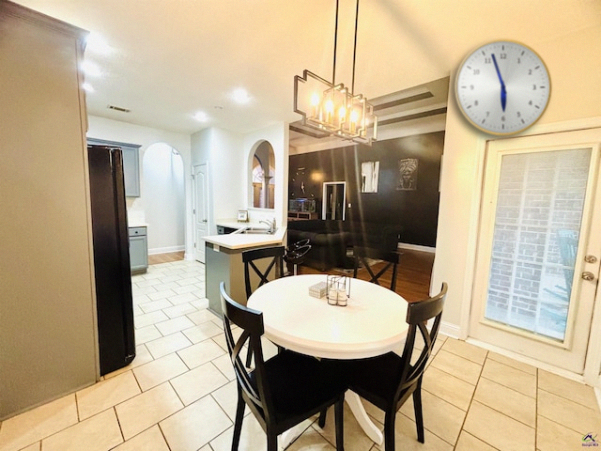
5:57
